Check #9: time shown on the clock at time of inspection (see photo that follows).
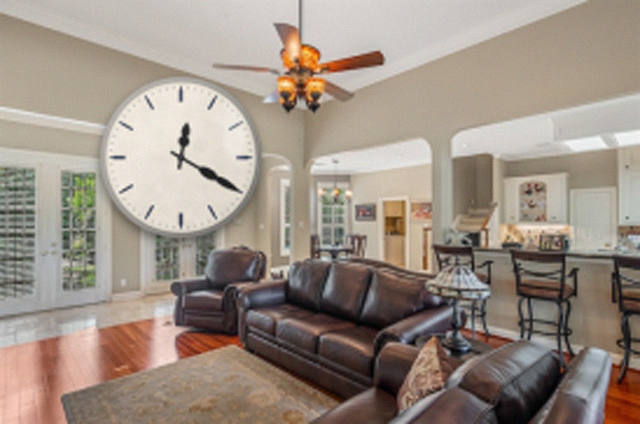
12:20
